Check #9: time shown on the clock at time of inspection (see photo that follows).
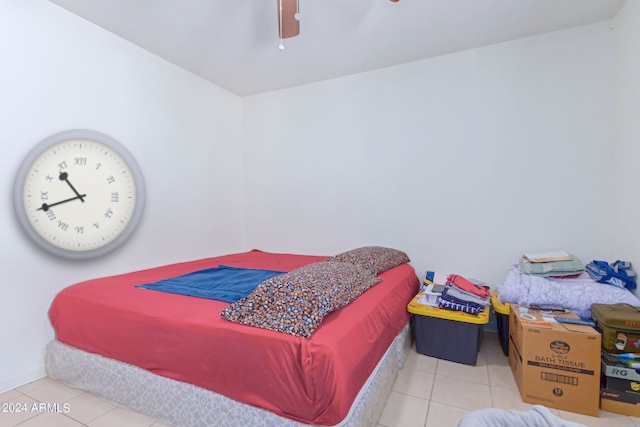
10:42
